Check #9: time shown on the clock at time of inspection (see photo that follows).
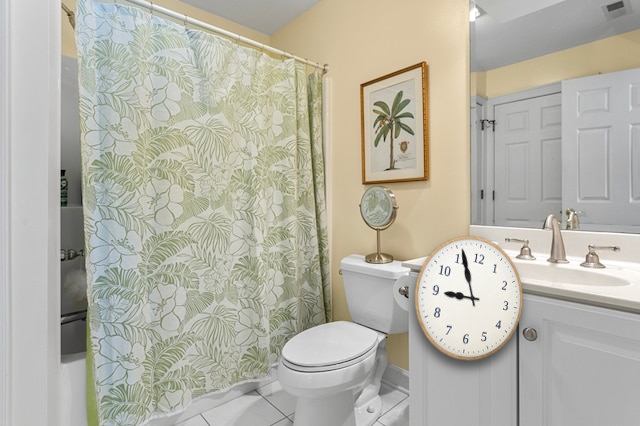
8:56
